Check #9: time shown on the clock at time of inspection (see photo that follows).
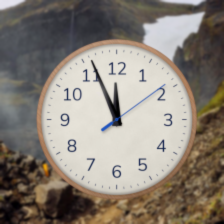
11:56:09
